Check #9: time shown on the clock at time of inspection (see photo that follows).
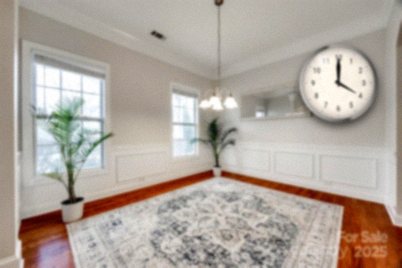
4:00
